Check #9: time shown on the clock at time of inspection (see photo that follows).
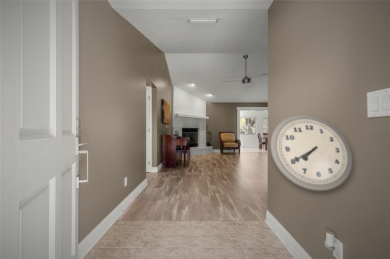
7:40
